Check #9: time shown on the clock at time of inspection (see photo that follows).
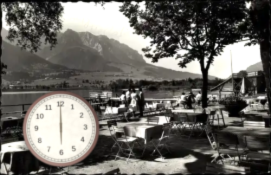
6:00
